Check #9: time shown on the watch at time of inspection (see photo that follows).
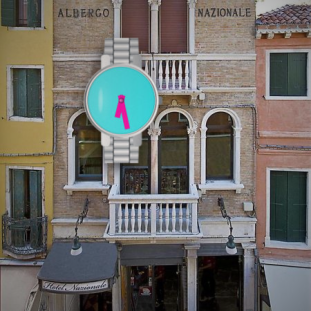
6:28
